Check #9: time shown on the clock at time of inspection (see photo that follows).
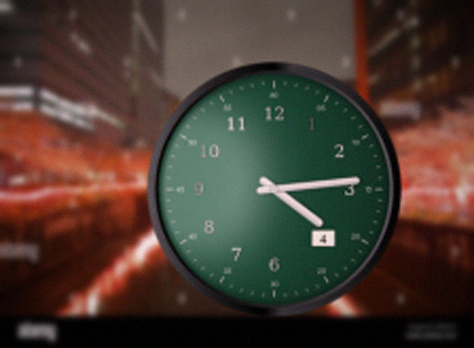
4:14
